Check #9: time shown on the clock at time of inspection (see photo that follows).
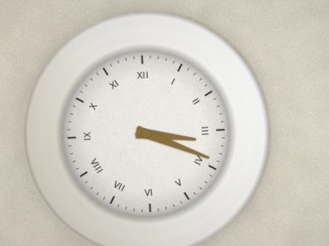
3:19
